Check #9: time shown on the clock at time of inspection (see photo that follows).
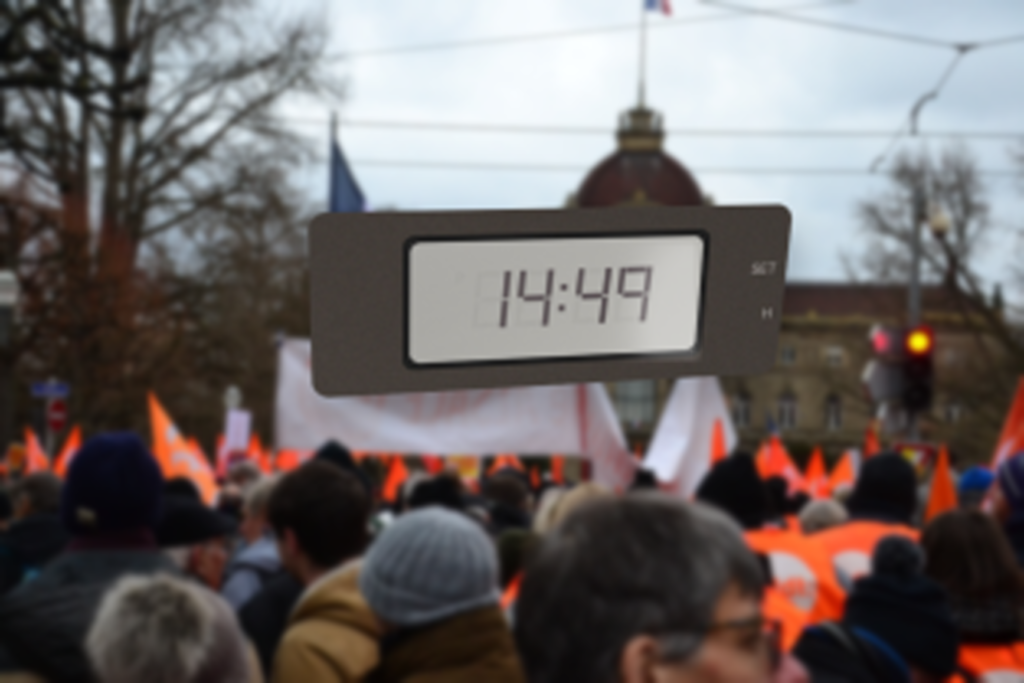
14:49
